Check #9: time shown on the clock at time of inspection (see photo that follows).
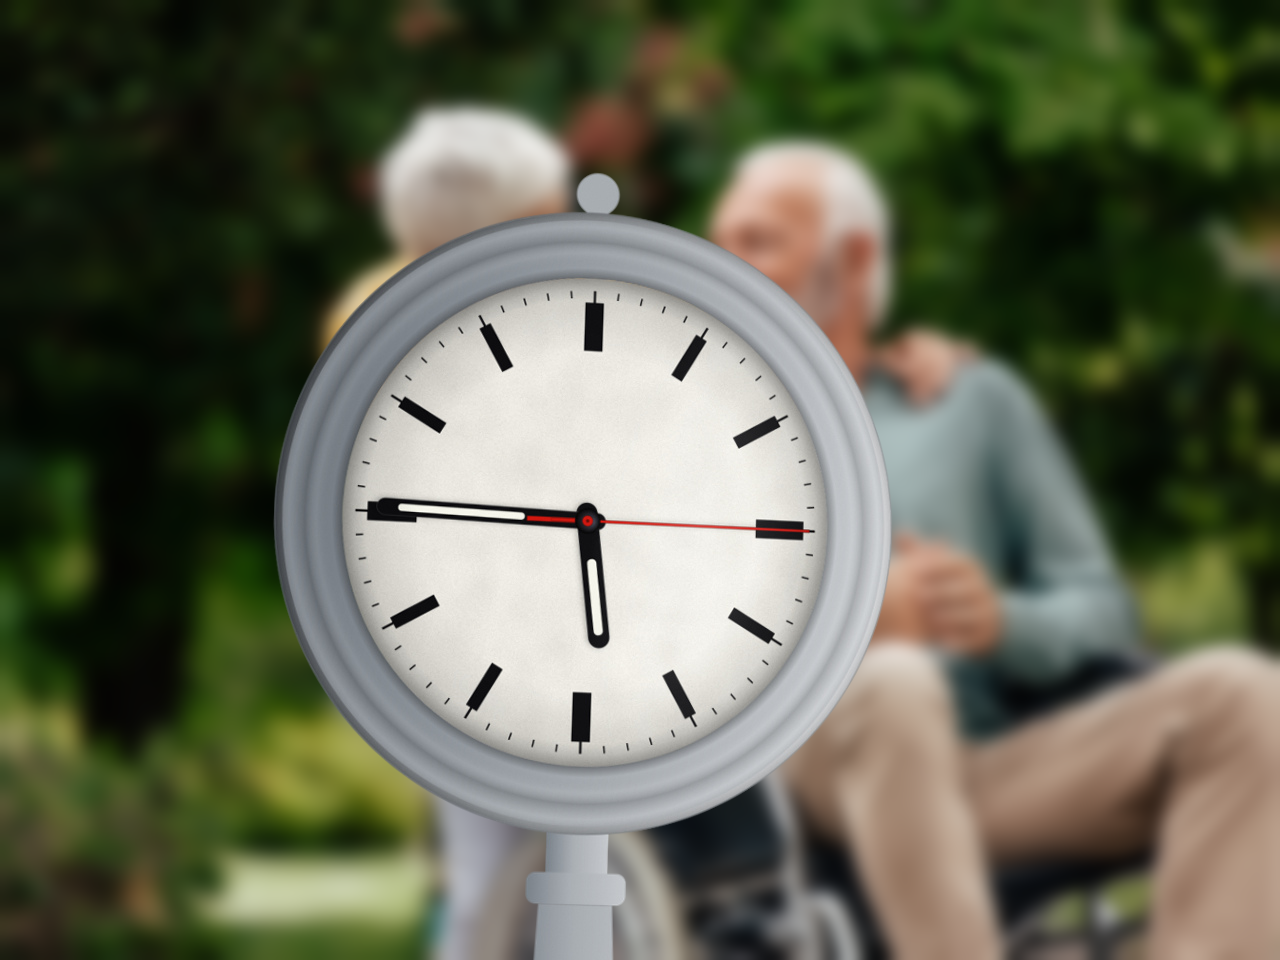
5:45:15
